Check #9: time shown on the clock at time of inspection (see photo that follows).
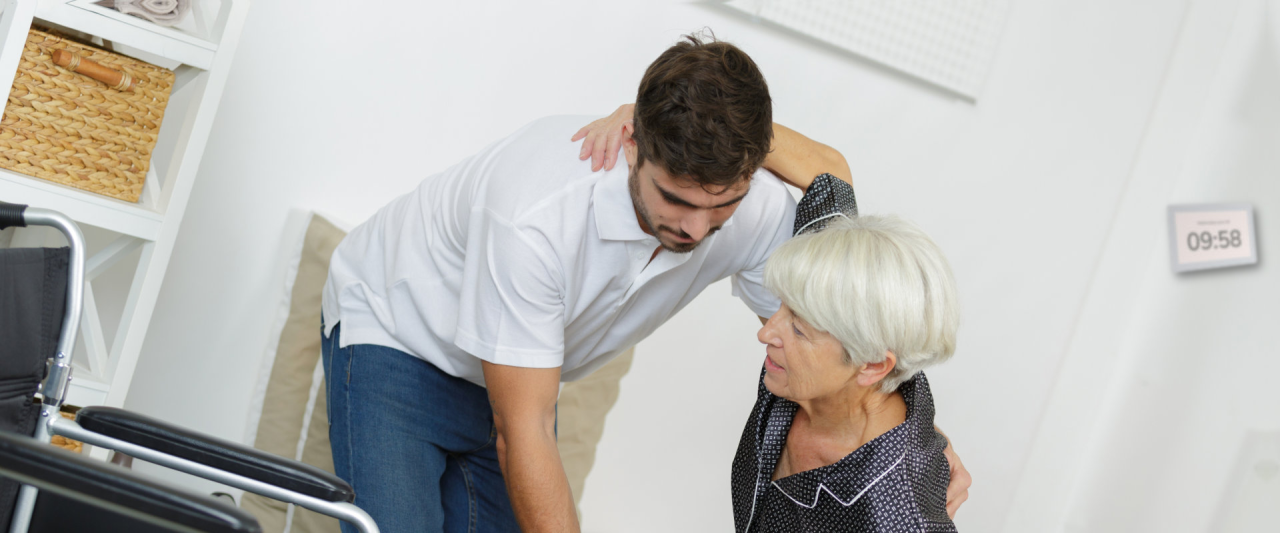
9:58
